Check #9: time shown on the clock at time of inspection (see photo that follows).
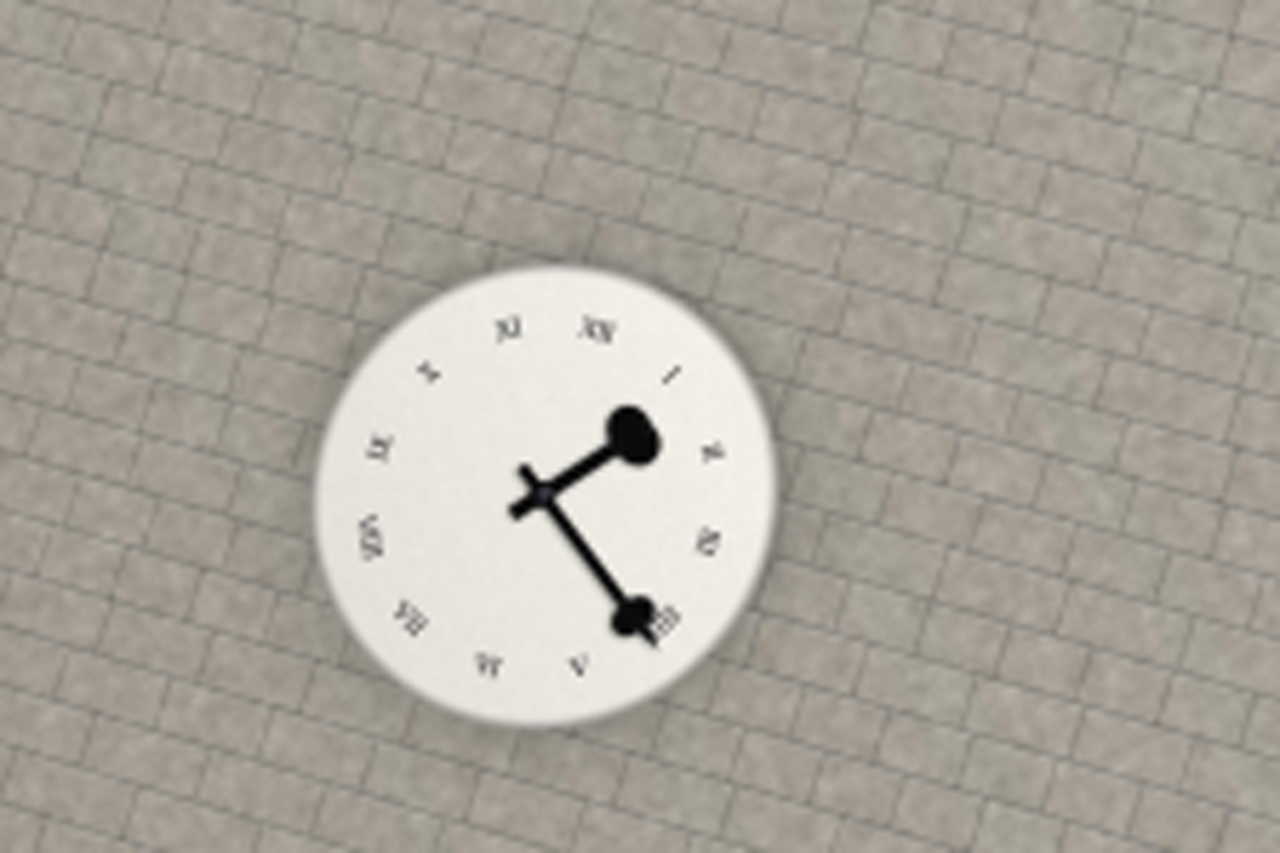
1:21
